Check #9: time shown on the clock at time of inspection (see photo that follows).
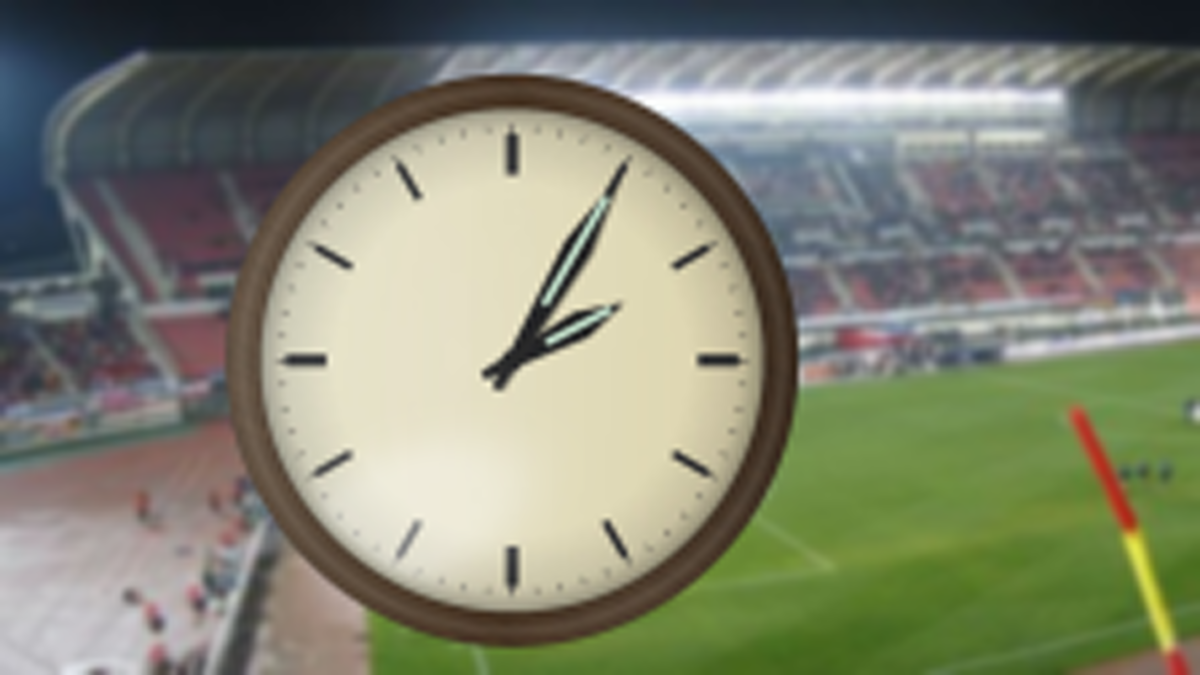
2:05
